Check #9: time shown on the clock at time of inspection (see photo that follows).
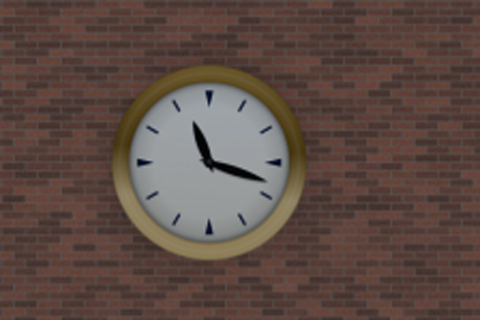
11:18
